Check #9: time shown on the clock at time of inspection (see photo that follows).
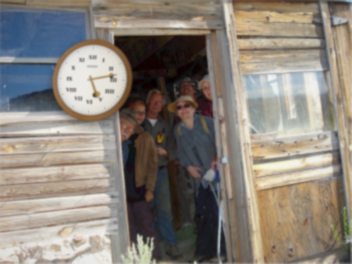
5:13
